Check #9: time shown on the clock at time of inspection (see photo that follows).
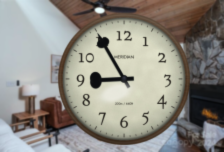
8:55
